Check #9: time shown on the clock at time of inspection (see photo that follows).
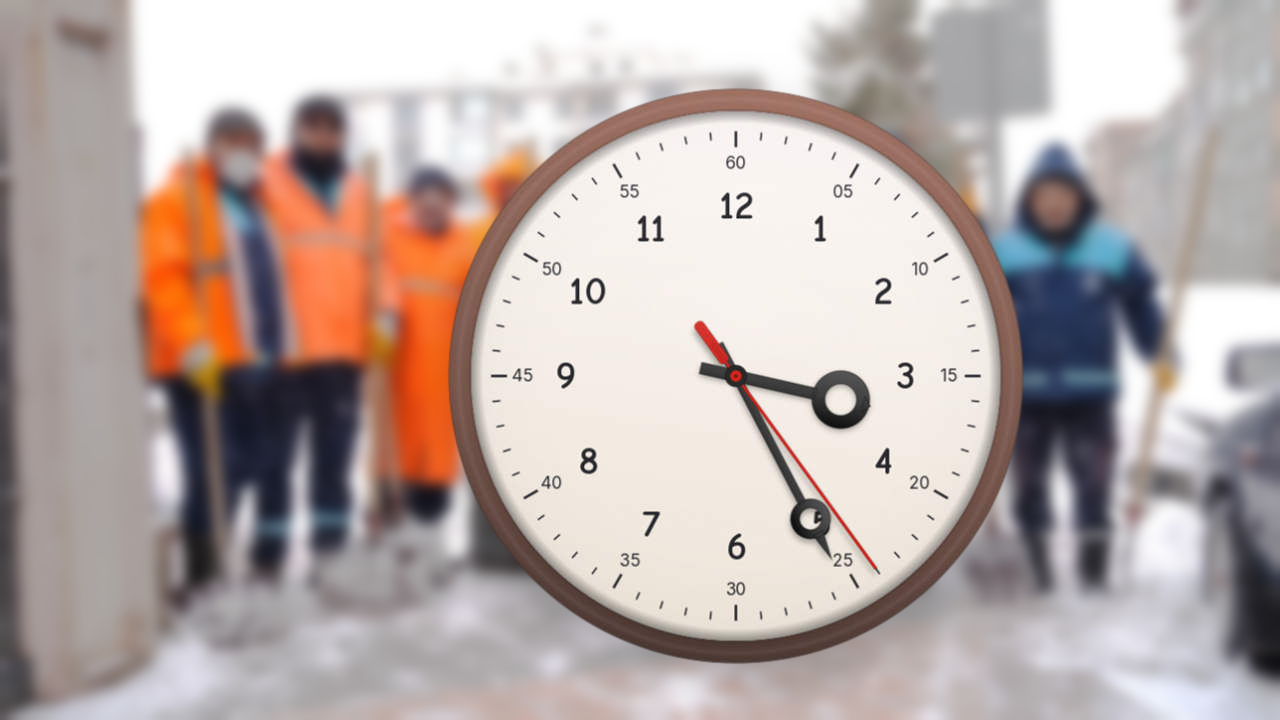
3:25:24
